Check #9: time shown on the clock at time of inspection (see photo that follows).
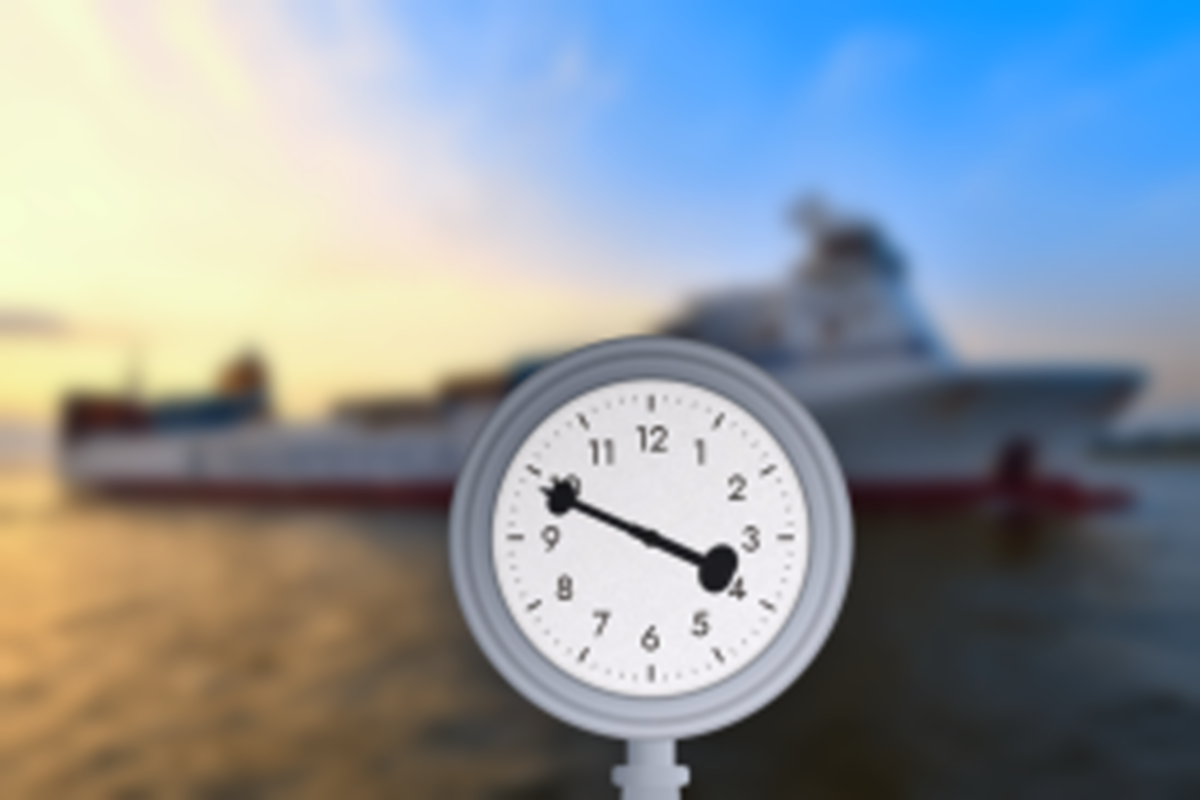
3:49
